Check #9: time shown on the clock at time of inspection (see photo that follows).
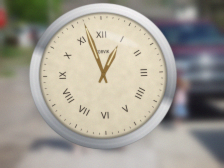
12:57
